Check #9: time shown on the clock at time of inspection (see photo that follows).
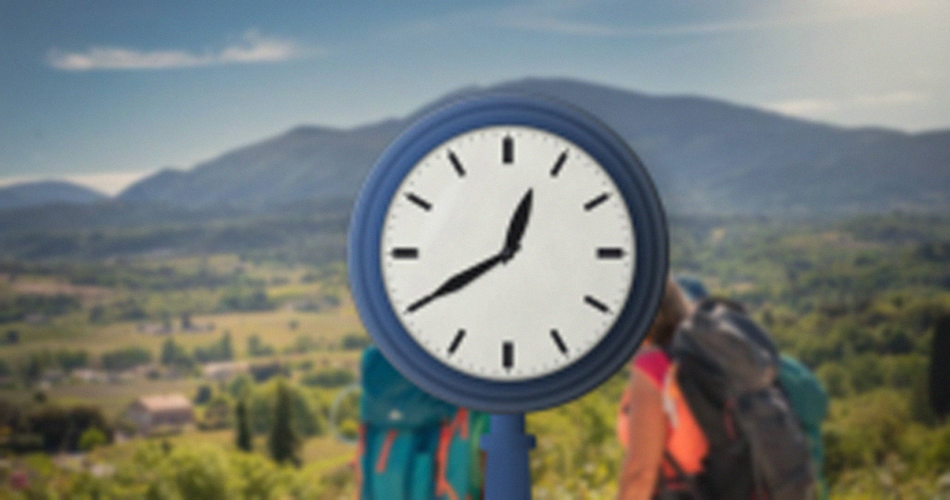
12:40
